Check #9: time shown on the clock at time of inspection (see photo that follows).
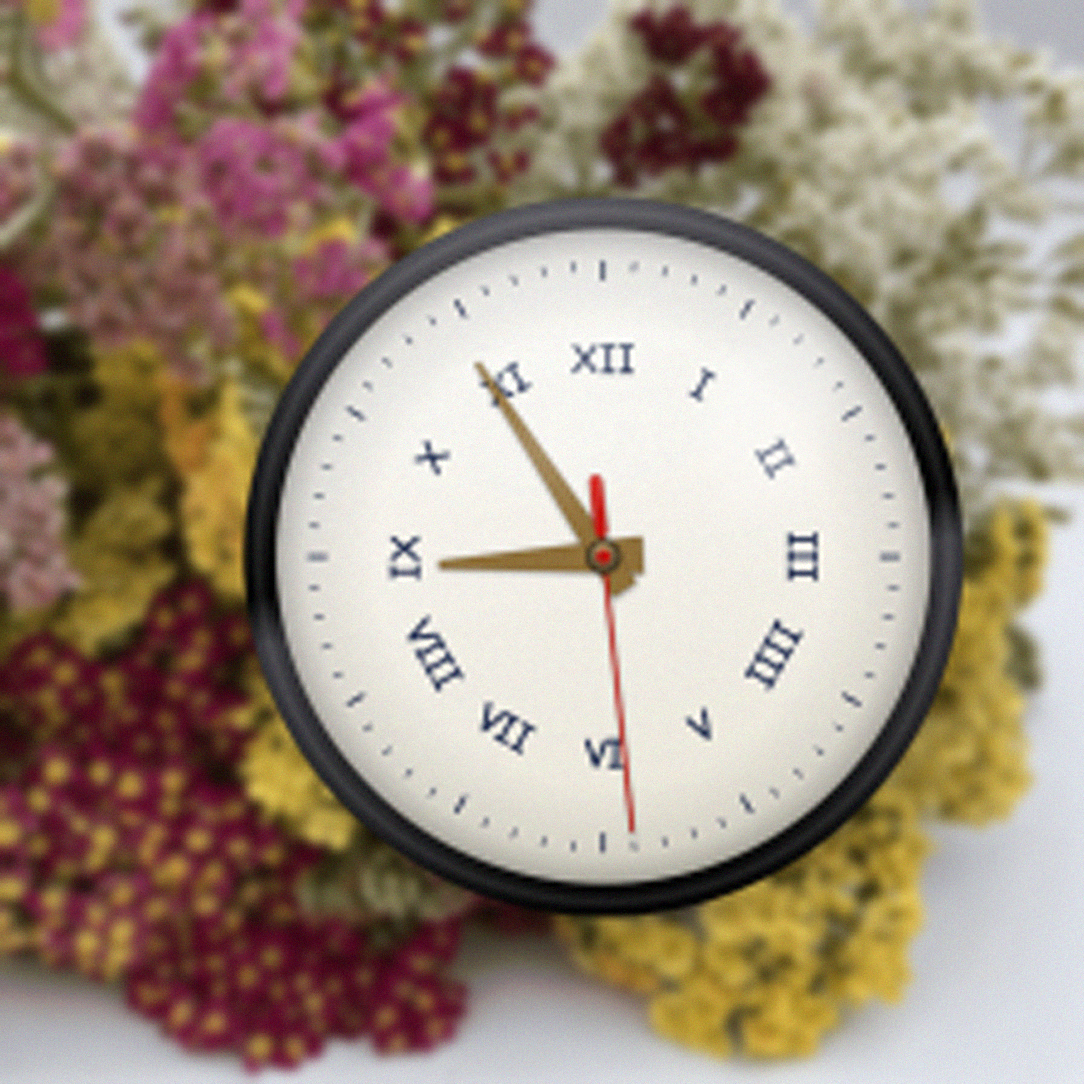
8:54:29
